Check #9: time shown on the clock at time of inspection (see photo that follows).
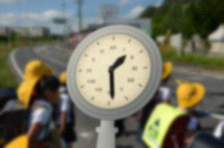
1:29
